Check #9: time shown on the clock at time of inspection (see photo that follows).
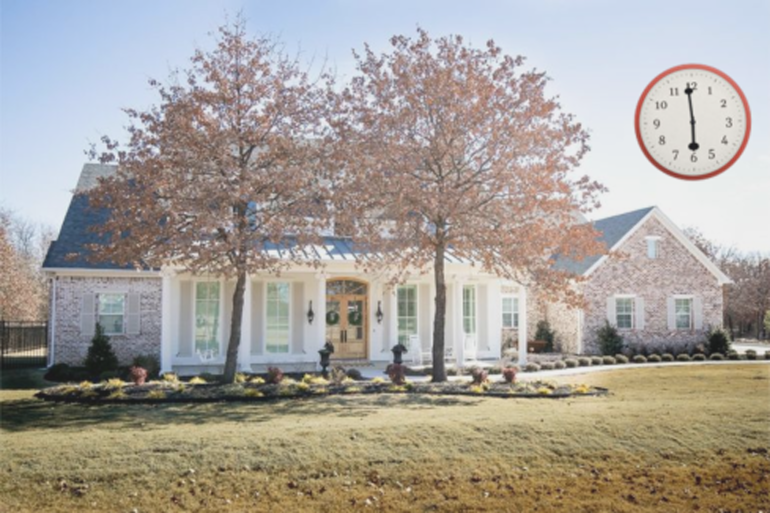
5:59
